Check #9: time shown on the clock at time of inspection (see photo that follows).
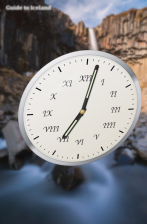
7:02
